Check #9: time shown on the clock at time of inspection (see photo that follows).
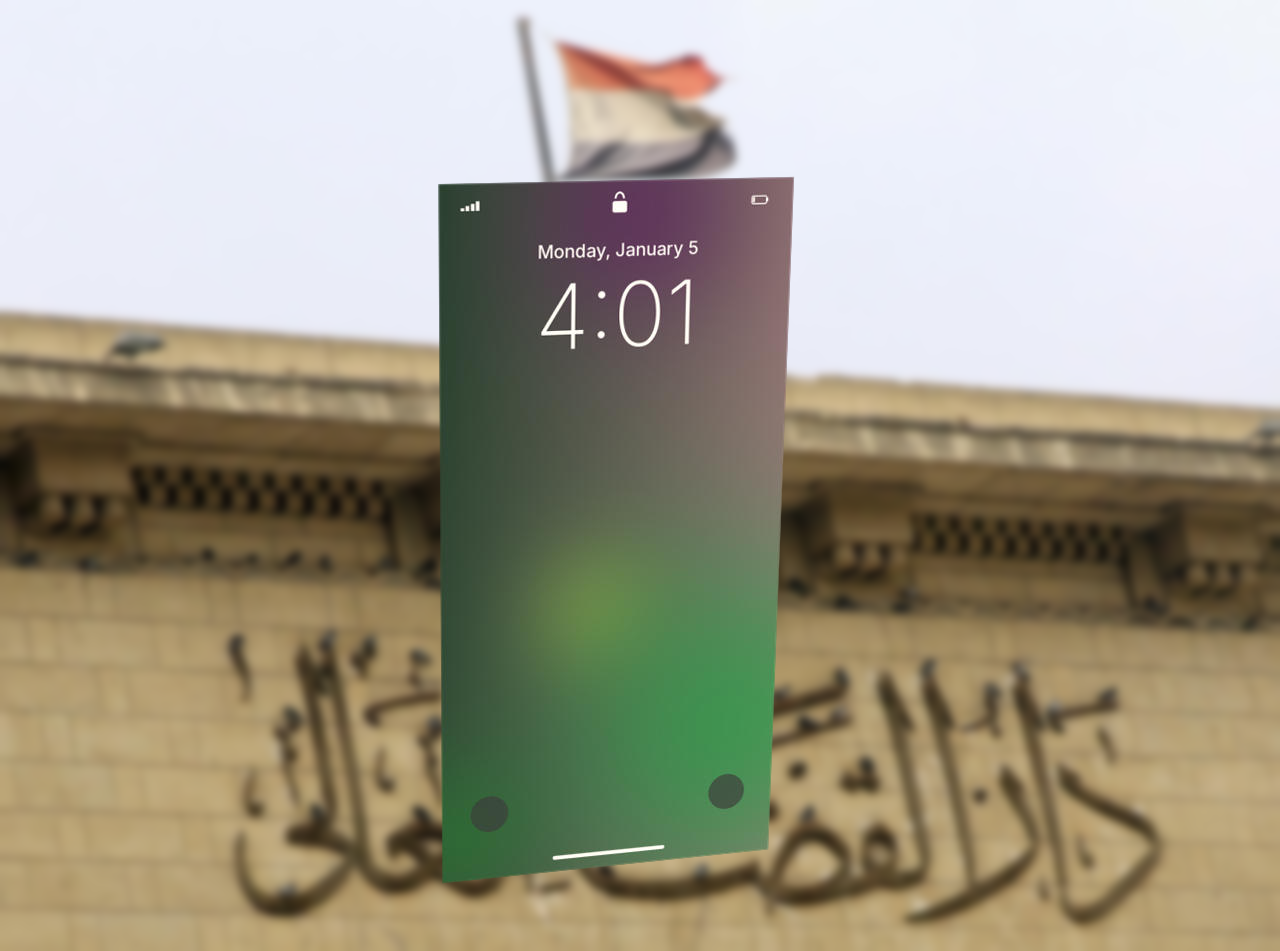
4:01
